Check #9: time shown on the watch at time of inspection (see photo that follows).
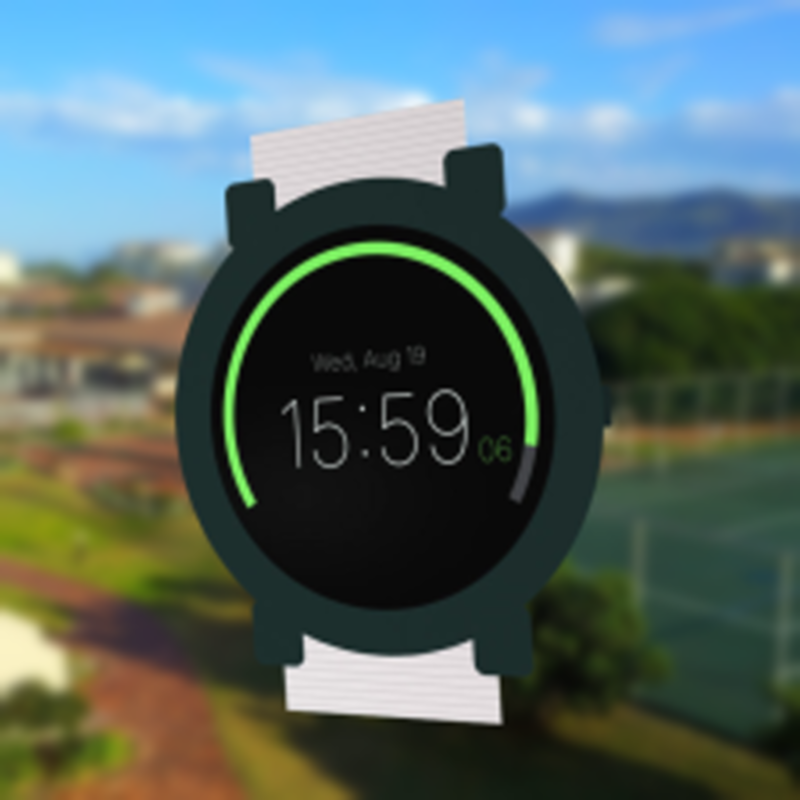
15:59:06
